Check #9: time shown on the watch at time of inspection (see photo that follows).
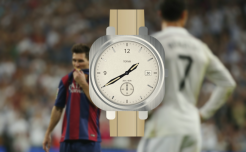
1:40
